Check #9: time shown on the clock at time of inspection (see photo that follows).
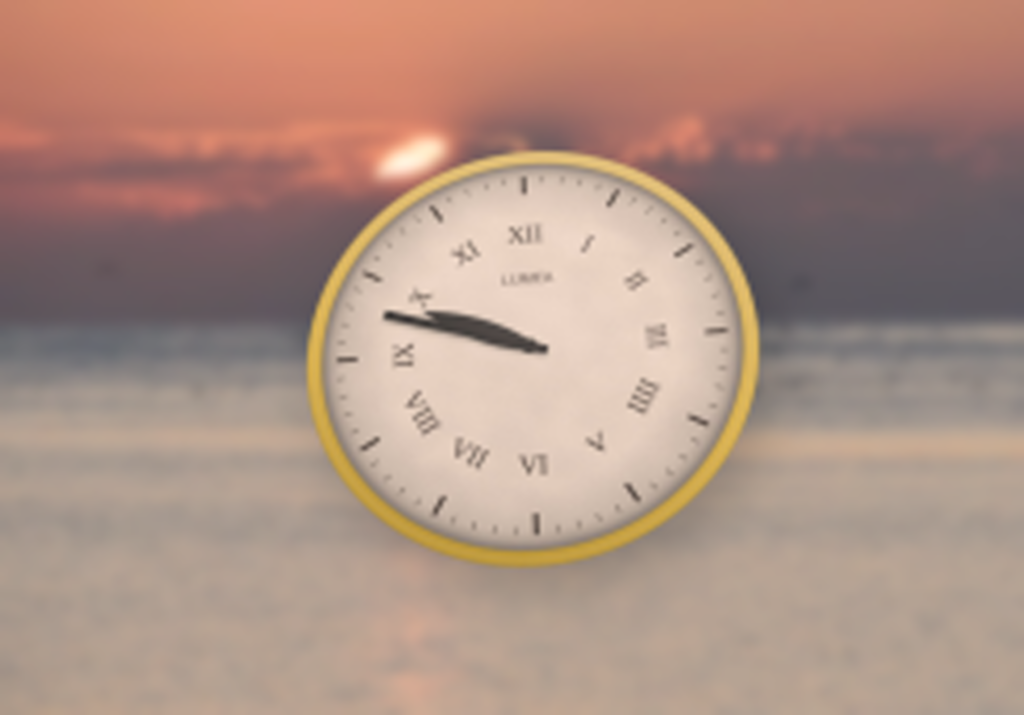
9:48
